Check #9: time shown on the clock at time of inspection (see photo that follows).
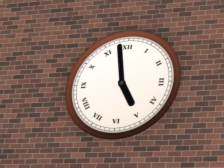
4:58
